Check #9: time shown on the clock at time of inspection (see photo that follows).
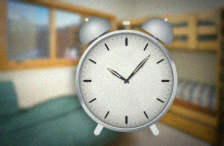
10:07
